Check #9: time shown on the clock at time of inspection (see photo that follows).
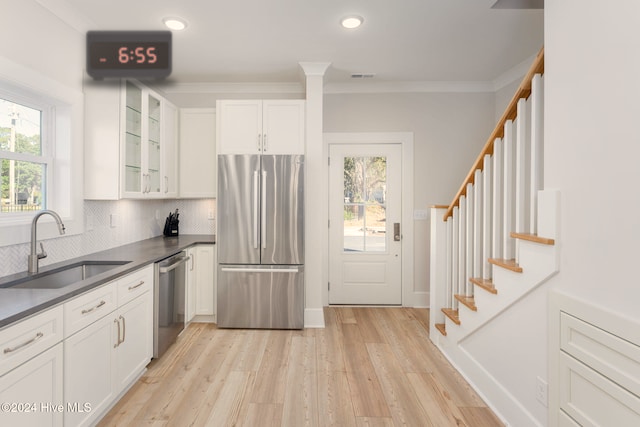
6:55
